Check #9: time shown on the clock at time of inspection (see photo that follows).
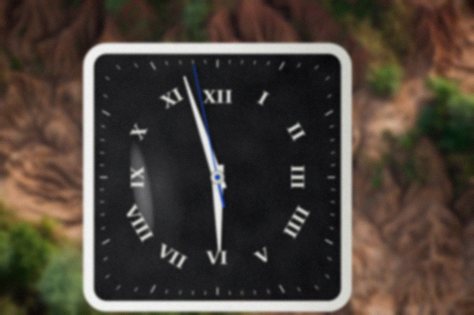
5:56:58
